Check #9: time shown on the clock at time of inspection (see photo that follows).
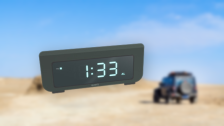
1:33
